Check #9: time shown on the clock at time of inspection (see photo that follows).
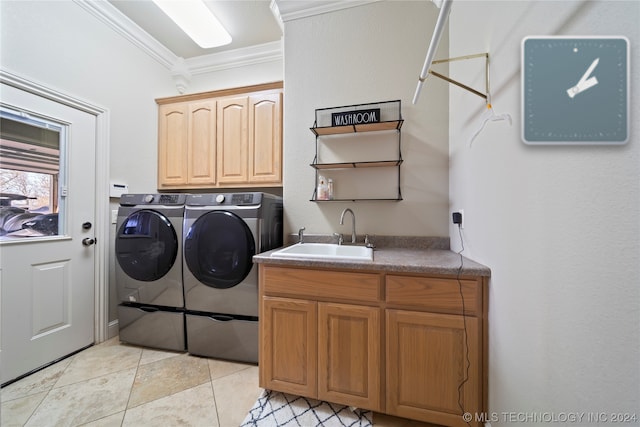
2:06
